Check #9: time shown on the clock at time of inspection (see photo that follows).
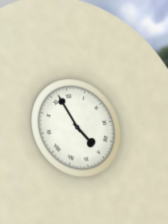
4:57
